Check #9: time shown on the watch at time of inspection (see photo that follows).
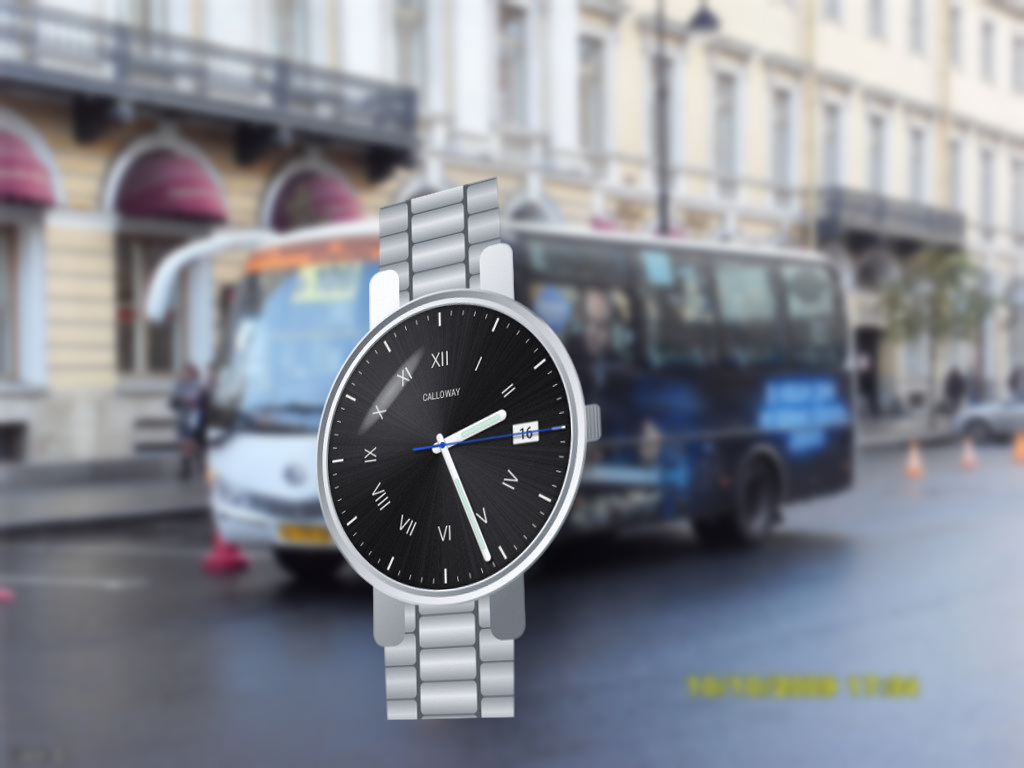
2:26:15
